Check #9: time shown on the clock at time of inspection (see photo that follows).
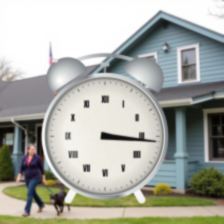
3:16
